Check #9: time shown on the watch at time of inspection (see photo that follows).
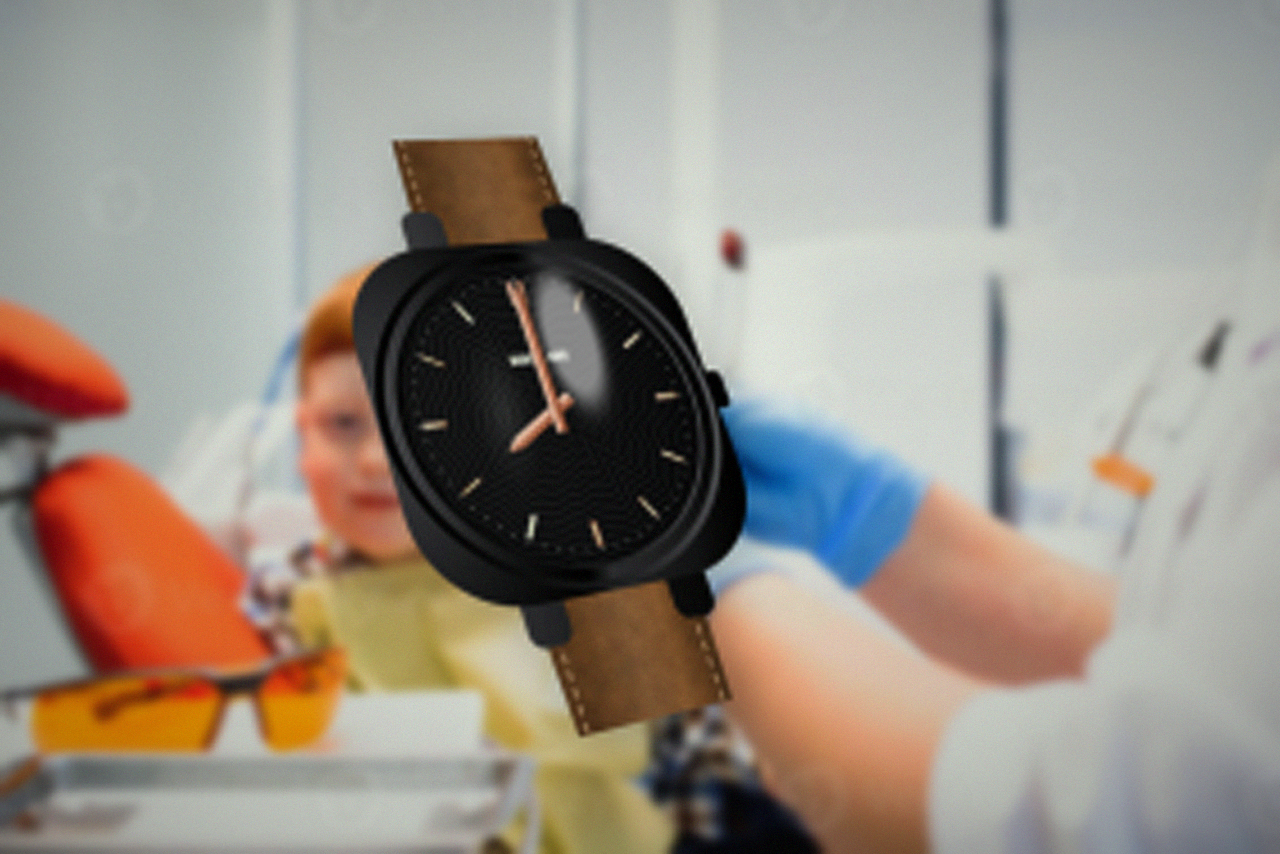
8:00
